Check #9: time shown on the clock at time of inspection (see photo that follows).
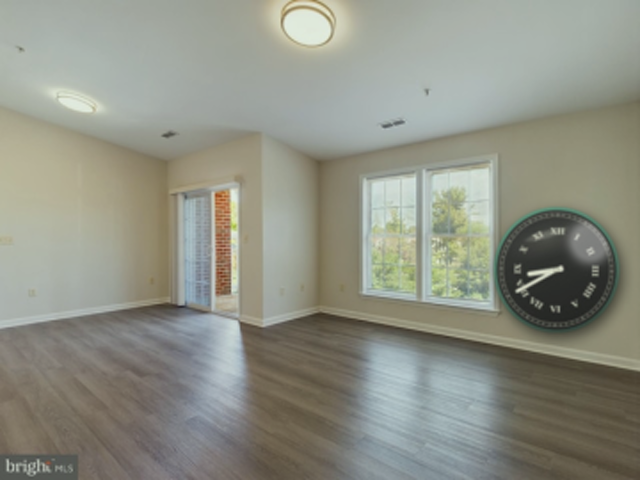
8:40
